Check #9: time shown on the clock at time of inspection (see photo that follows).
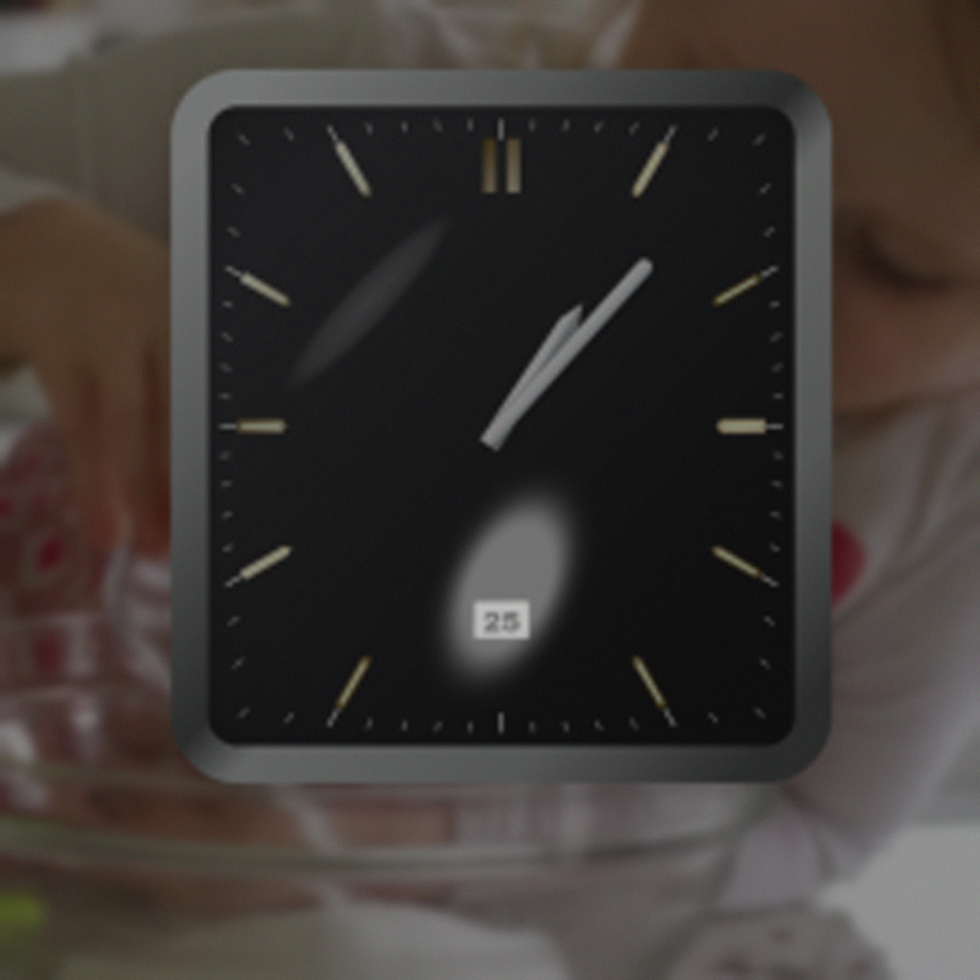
1:07
